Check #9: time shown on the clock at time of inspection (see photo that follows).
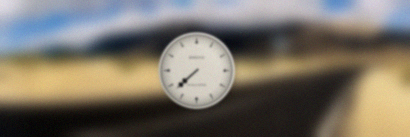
7:38
